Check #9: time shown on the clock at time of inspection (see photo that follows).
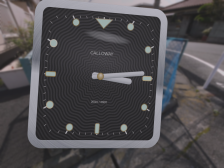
3:14
